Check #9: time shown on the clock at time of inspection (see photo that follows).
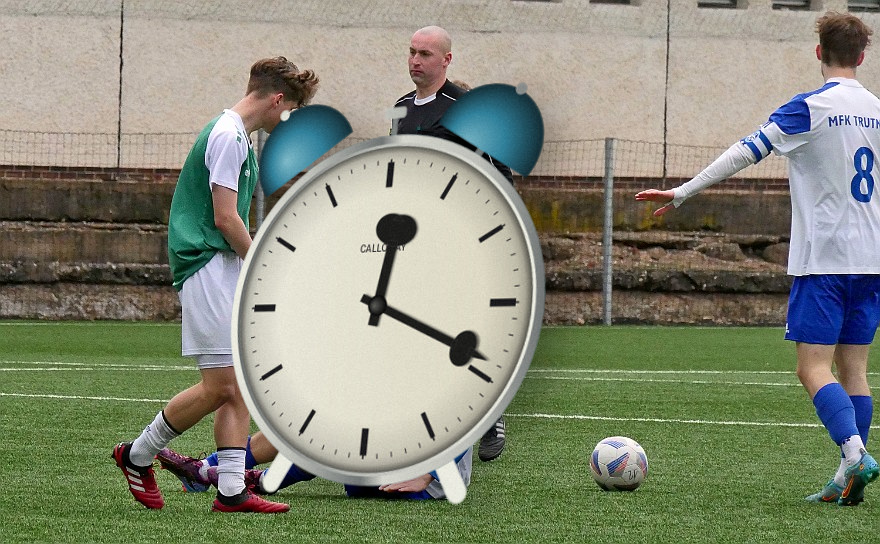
12:19
